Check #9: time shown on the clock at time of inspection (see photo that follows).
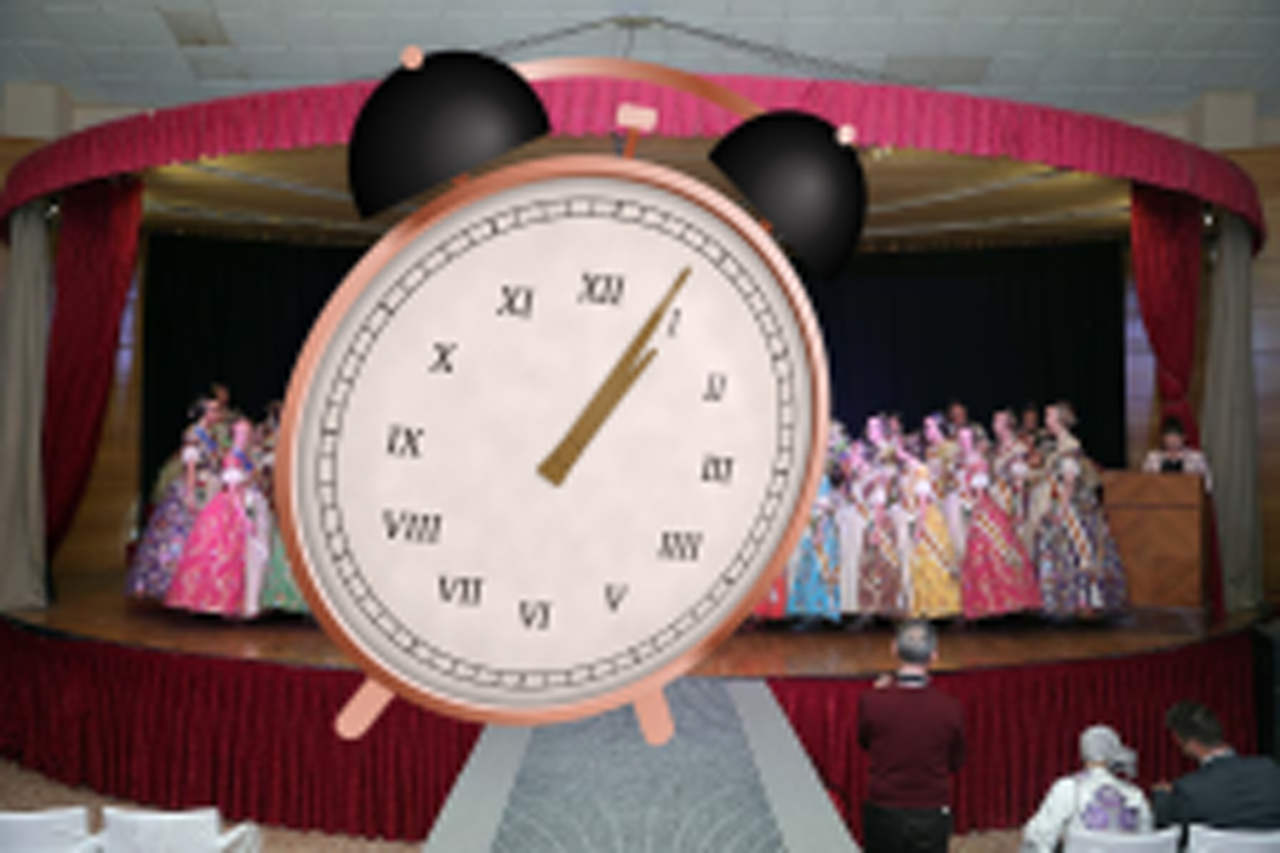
1:04
